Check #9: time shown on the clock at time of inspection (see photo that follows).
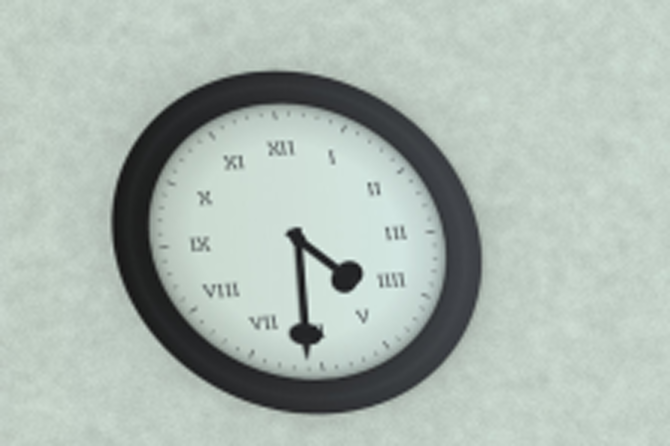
4:31
